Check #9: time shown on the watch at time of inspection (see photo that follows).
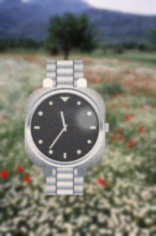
11:36
